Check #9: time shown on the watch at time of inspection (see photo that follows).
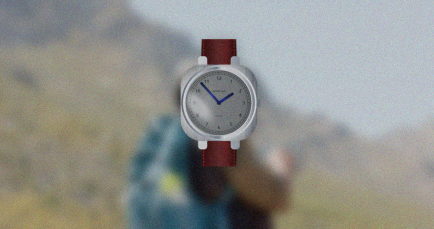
1:53
